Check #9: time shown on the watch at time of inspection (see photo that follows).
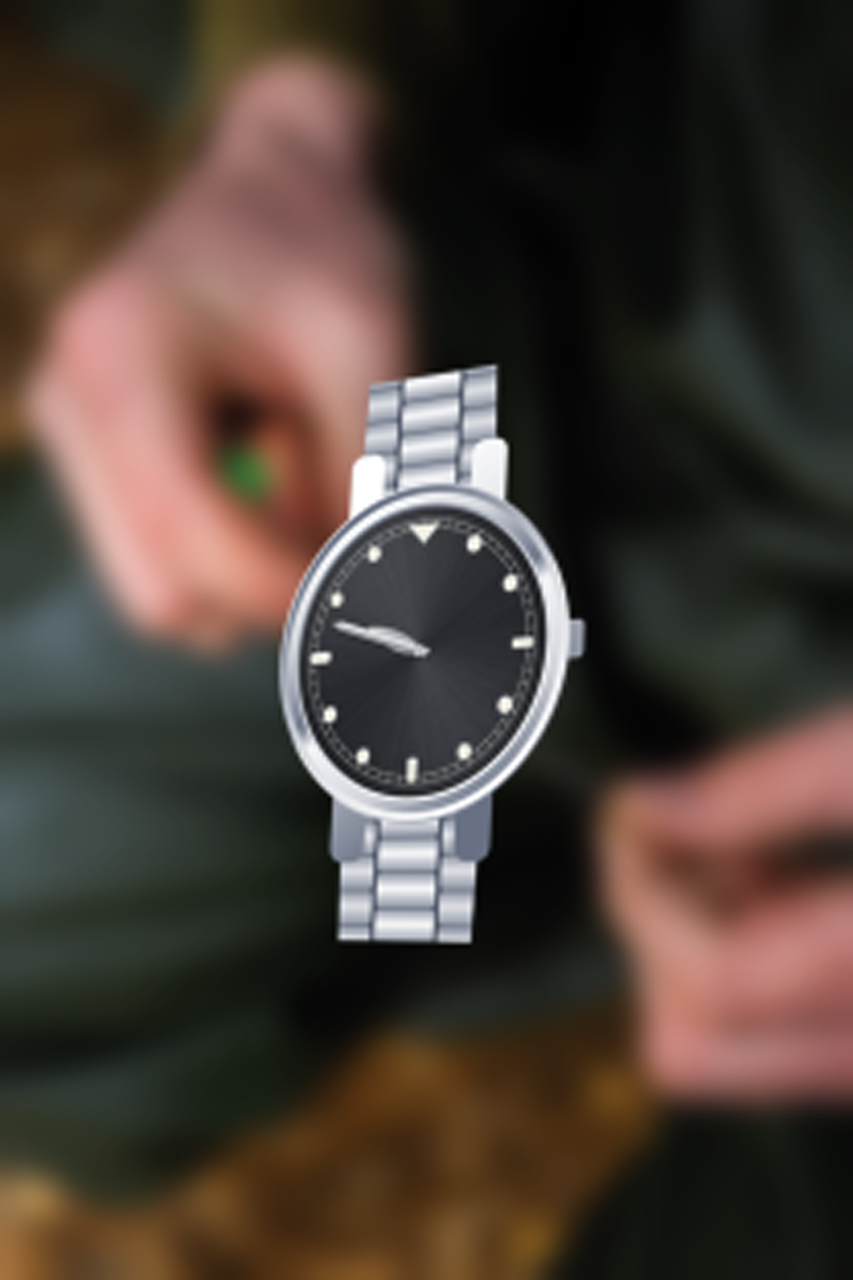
9:48
